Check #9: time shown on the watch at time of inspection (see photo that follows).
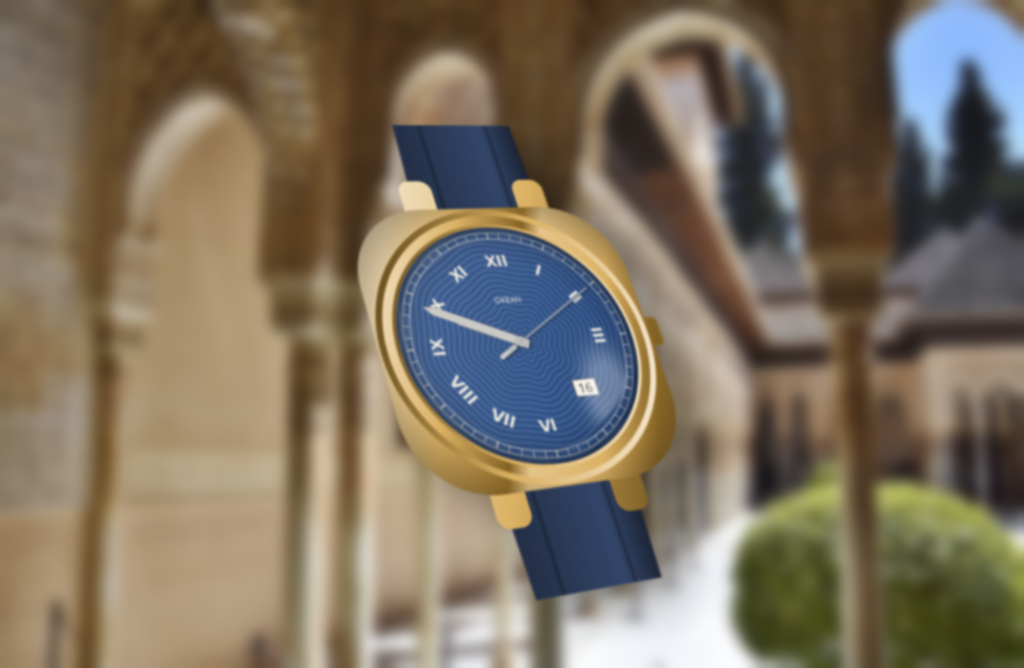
9:49:10
